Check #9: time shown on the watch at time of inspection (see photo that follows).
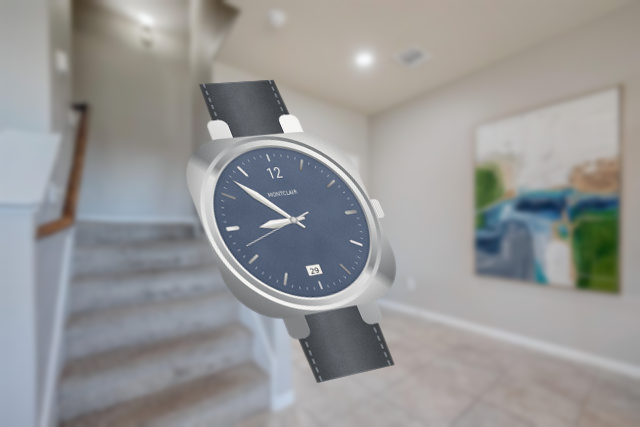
8:52:42
